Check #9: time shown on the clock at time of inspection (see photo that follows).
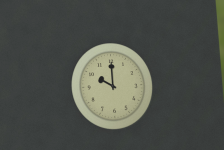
10:00
